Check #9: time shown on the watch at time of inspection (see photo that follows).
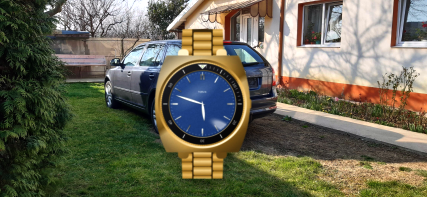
5:48
